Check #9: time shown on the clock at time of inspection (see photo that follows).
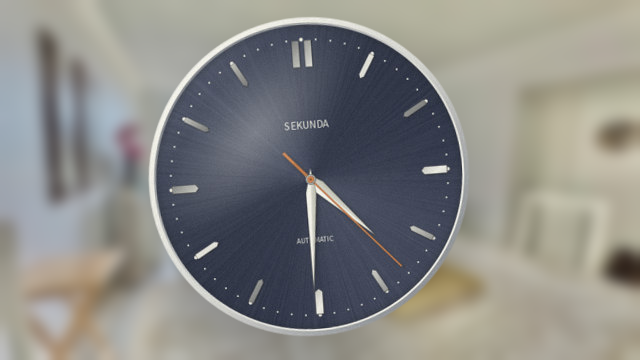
4:30:23
